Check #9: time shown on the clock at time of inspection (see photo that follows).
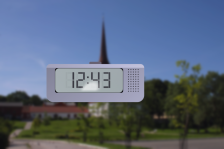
12:43
